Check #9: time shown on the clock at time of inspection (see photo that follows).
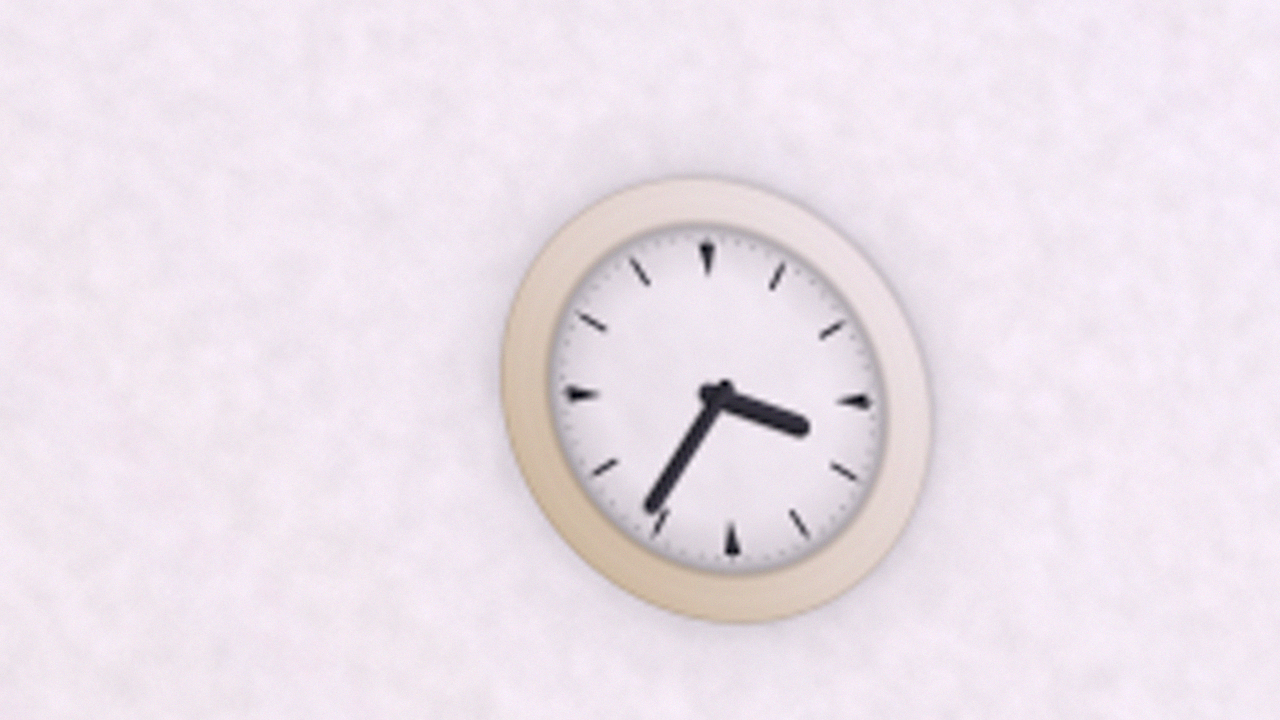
3:36
